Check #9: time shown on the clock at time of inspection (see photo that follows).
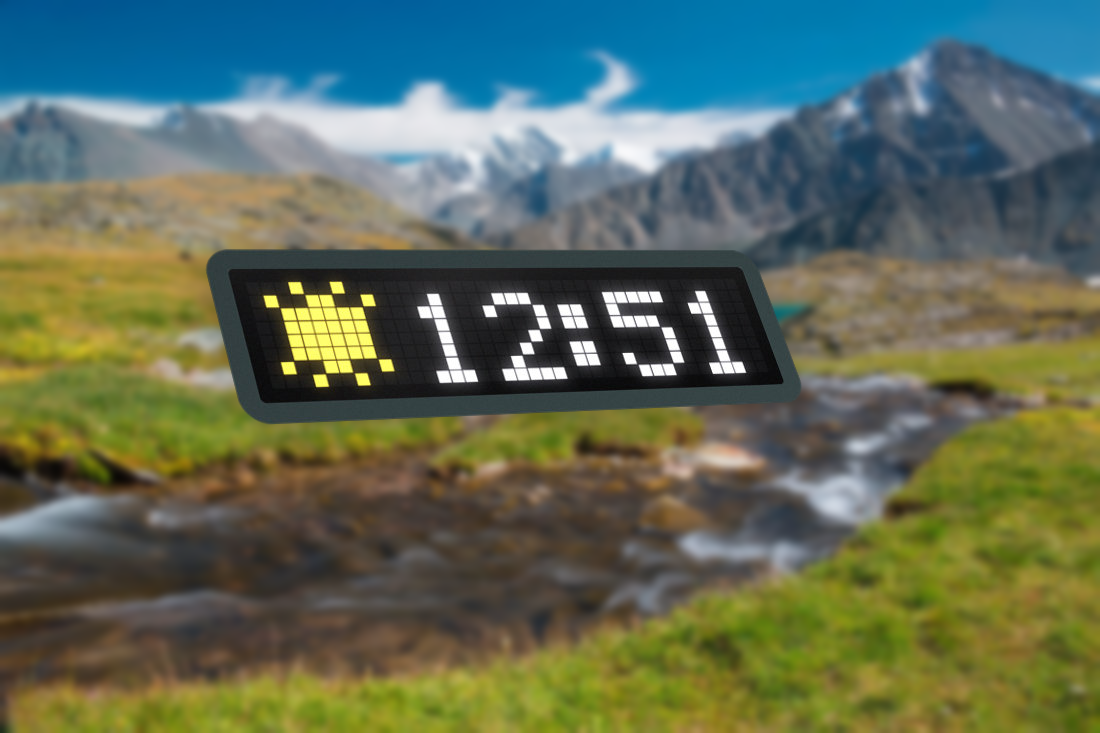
12:51
